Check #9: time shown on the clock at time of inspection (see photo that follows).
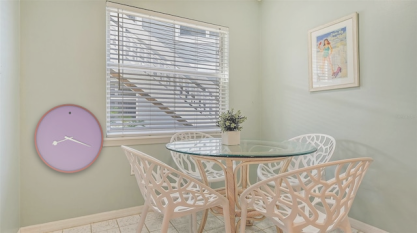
8:18
